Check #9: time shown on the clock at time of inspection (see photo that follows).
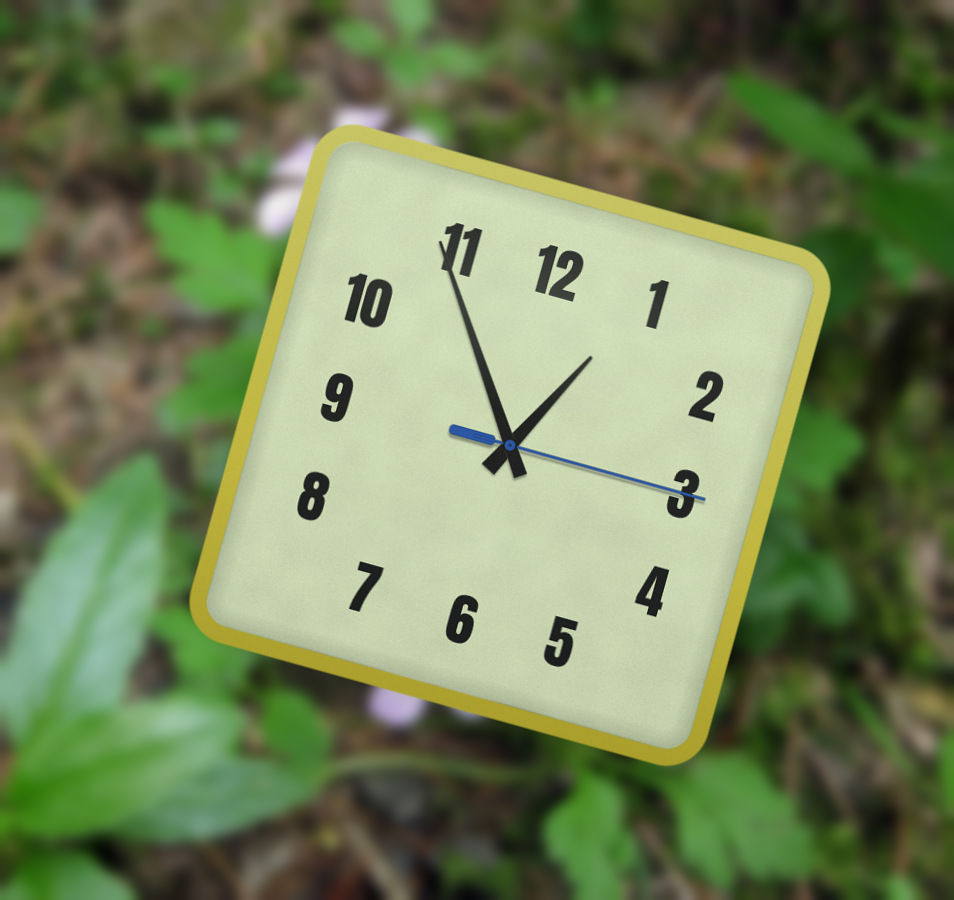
12:54:15
